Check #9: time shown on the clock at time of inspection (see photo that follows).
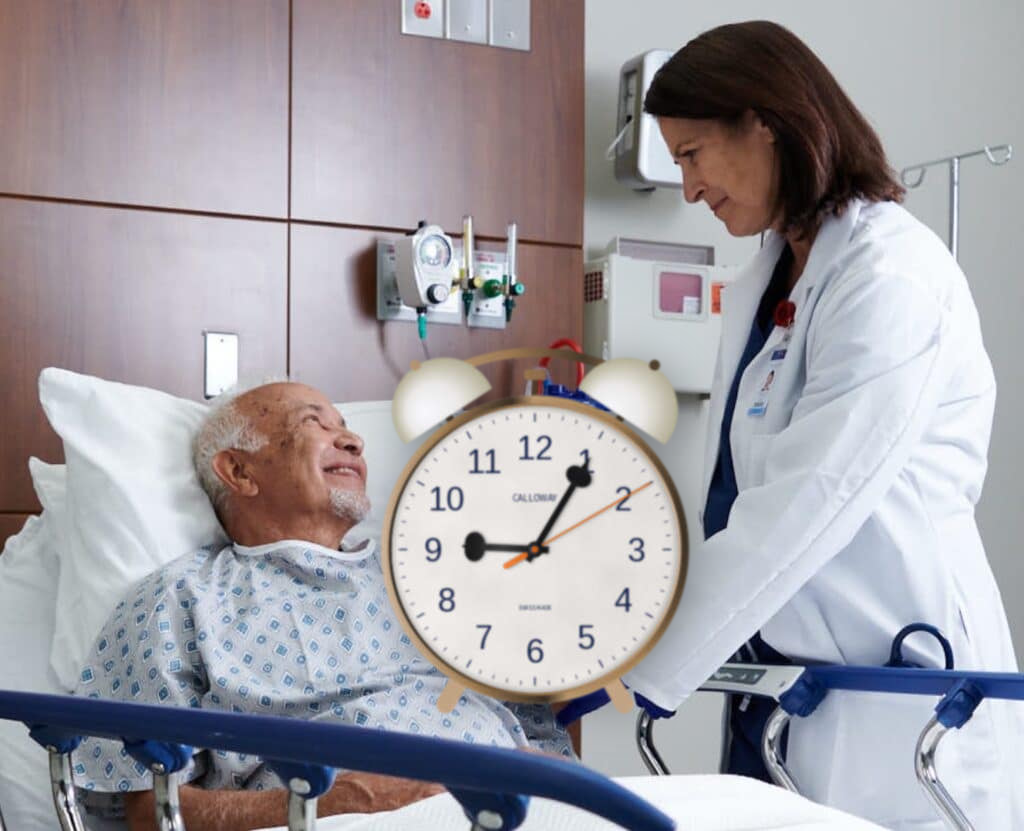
9:05:10
